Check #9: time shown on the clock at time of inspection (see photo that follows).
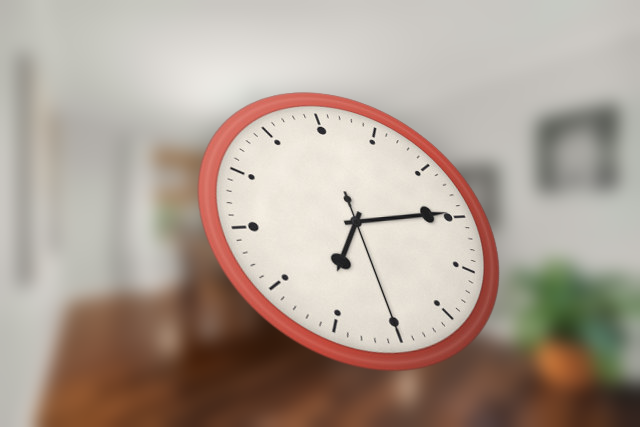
7:14:30
